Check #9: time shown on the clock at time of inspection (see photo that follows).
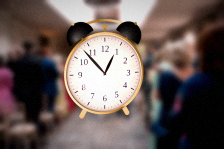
12:53
